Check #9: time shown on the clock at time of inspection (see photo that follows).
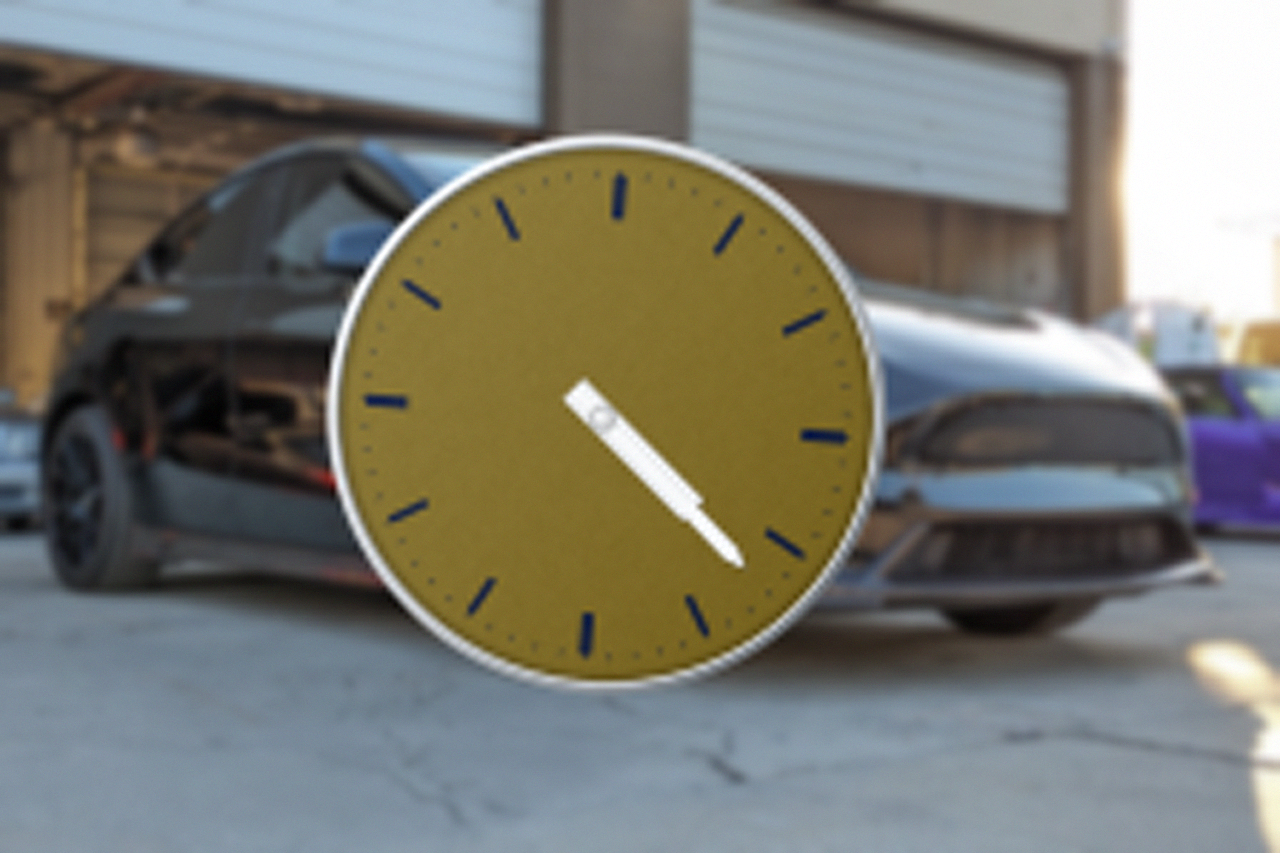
4:22
